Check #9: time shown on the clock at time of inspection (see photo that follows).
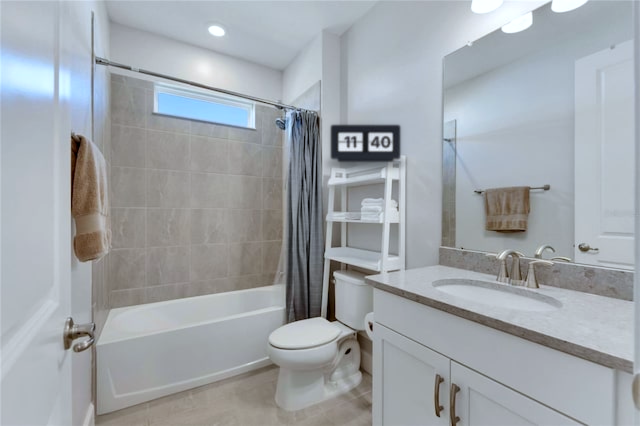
11:40
